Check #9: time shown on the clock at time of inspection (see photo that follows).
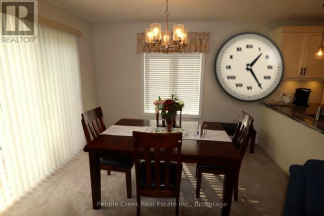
1:25
